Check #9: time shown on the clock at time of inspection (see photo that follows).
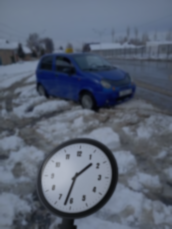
1:32
